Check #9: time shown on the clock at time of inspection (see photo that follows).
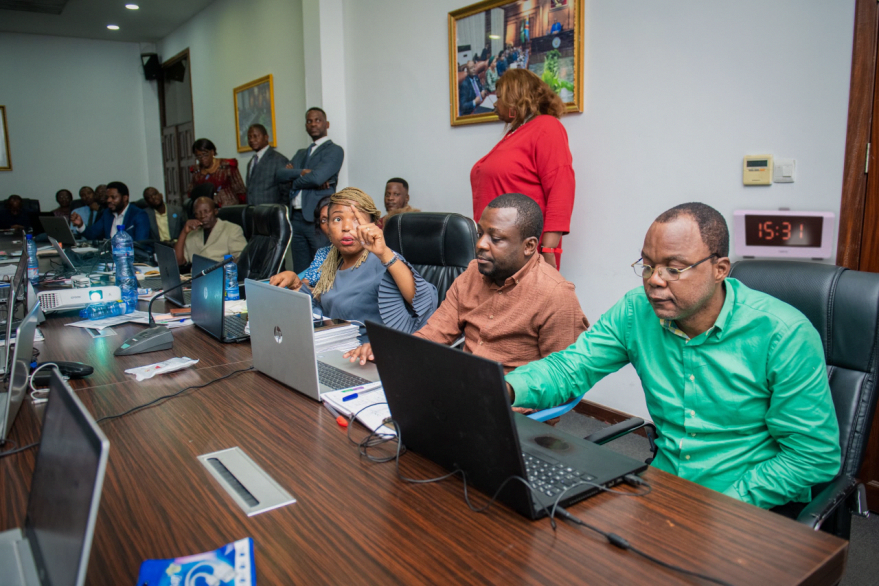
15:31
